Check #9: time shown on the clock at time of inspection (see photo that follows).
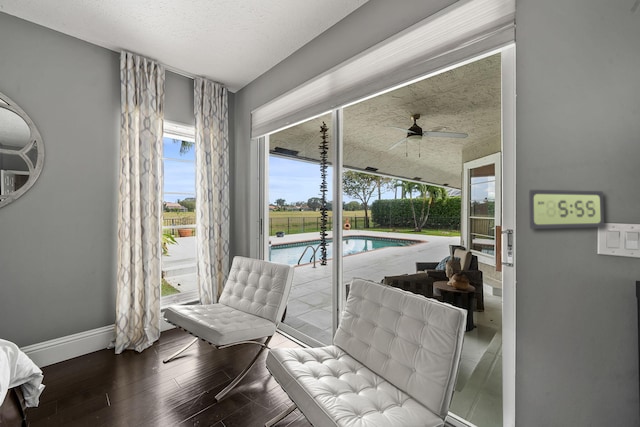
5:55
